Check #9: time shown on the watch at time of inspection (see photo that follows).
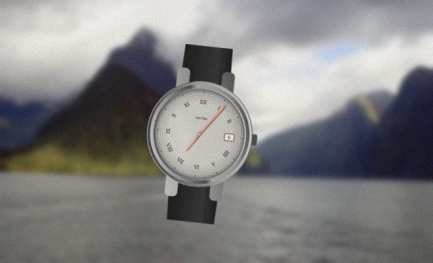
7:06
